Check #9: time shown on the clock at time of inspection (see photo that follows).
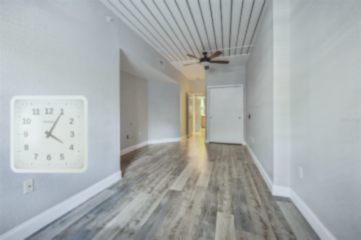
4:05
